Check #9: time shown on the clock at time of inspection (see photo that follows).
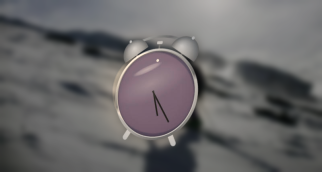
5:24
